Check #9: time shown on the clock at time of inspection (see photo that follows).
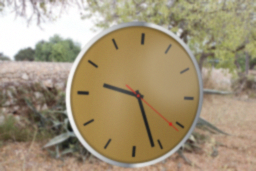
9:26:21
